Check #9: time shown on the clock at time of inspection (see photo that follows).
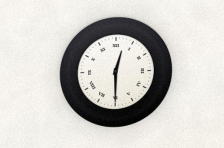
12:30
